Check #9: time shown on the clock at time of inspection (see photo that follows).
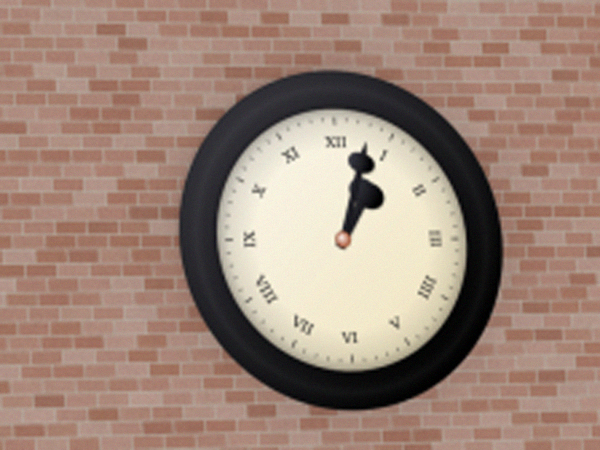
1:03
